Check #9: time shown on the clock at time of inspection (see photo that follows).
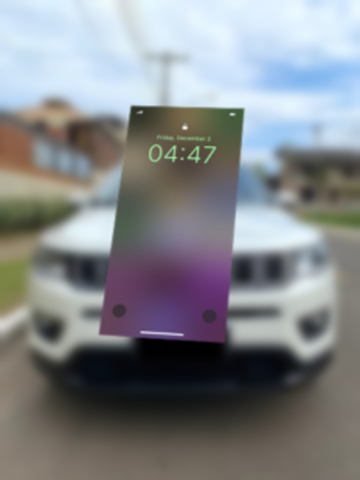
4:47
